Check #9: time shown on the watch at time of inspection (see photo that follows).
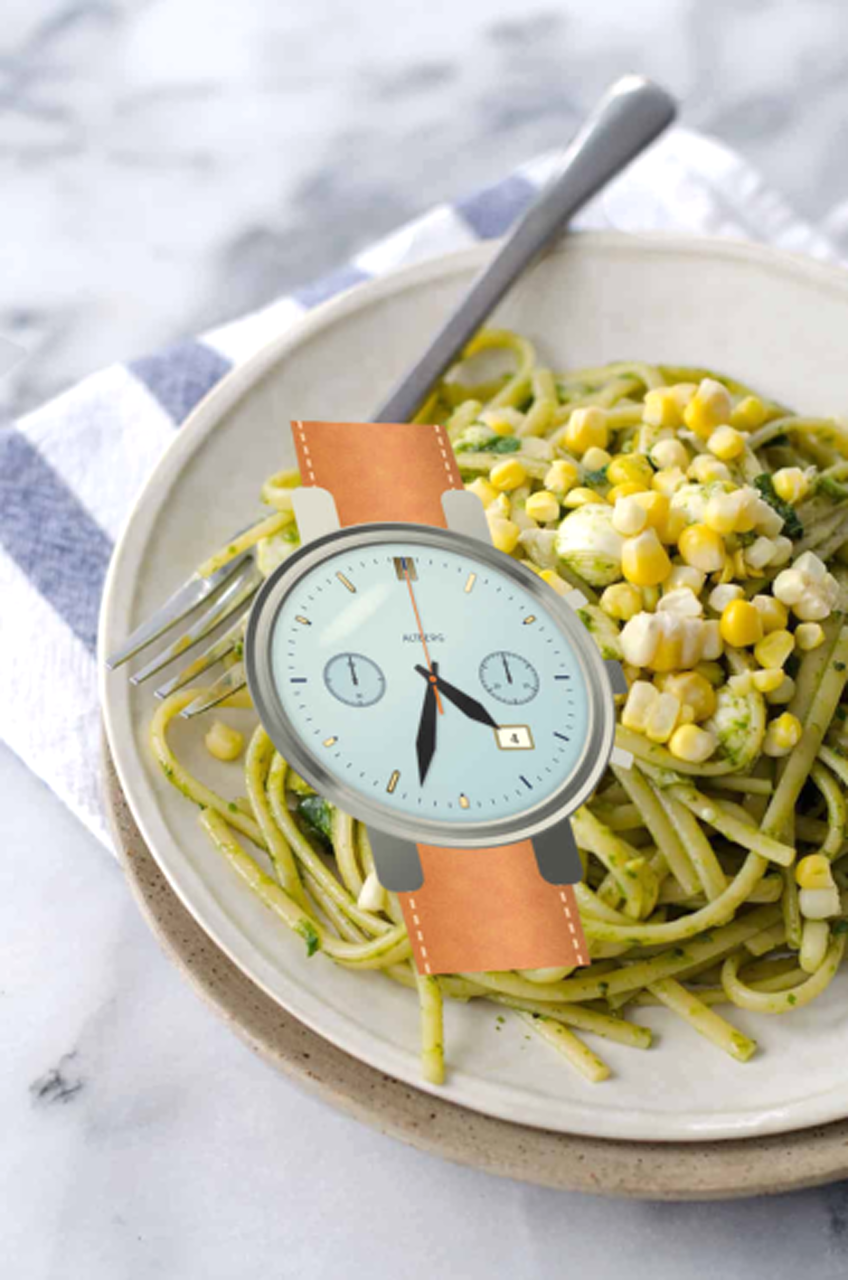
4:33
